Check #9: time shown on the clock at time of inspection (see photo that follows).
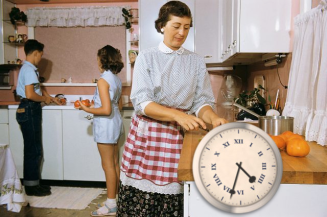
4:33
